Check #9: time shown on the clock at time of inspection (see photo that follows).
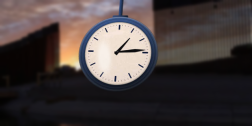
1:14
